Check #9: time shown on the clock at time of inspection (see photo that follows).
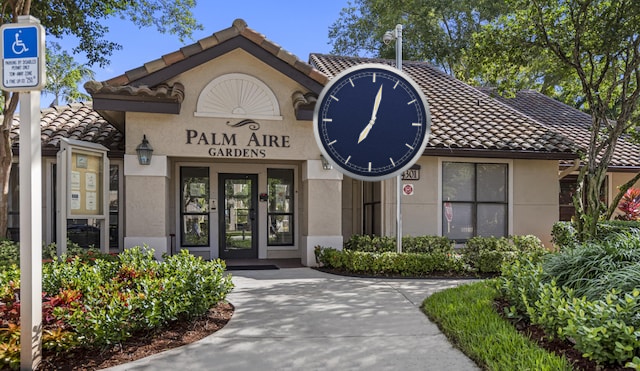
7:02
